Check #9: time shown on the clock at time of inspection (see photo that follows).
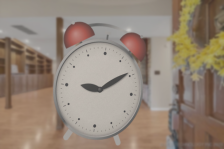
9:09
